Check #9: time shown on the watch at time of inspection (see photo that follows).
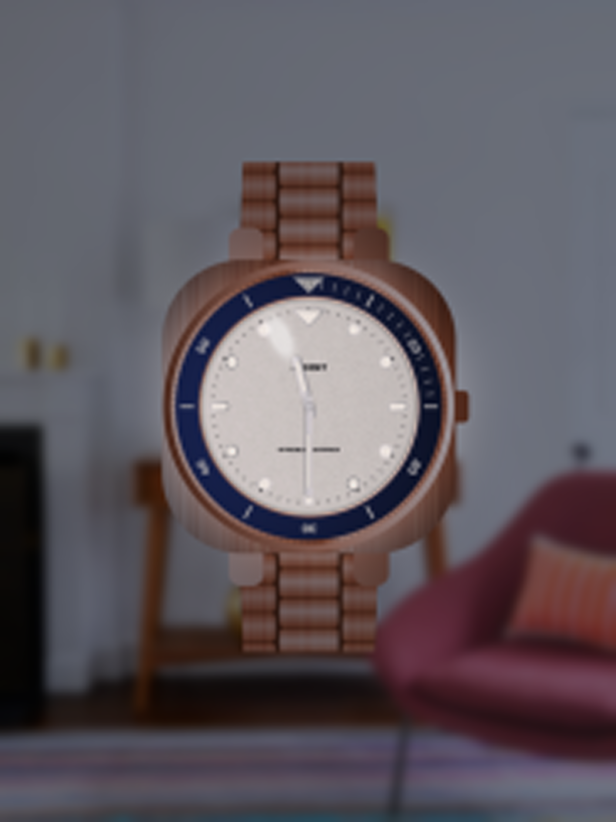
11:30
